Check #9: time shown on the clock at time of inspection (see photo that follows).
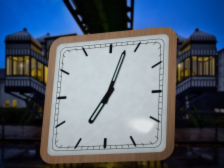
7:03
